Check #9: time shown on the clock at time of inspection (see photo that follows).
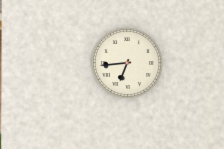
6:44
